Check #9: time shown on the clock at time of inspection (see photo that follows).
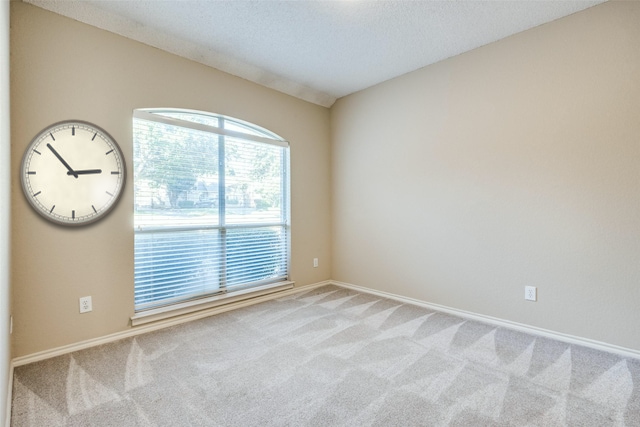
2:53
